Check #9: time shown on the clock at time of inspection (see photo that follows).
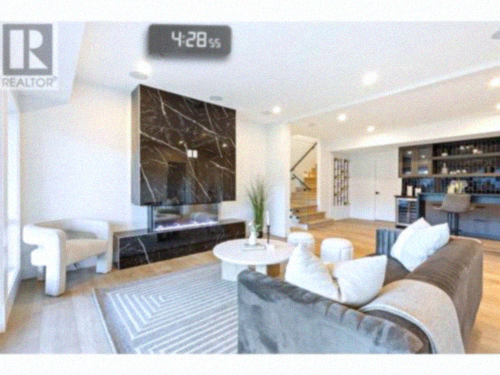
4:28
